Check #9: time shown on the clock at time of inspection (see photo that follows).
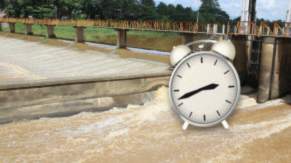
2:42
